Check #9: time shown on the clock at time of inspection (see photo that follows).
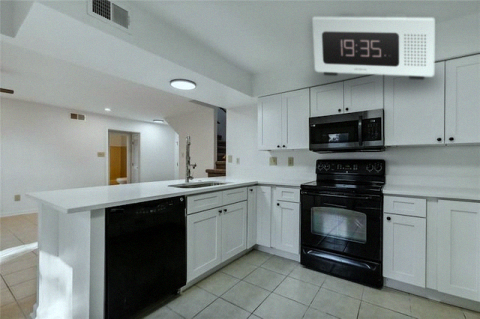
19:35
